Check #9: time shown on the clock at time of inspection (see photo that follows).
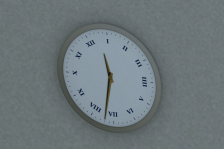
12:37
